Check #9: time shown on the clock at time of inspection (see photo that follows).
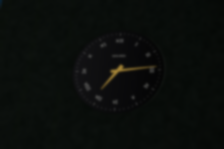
7:14
